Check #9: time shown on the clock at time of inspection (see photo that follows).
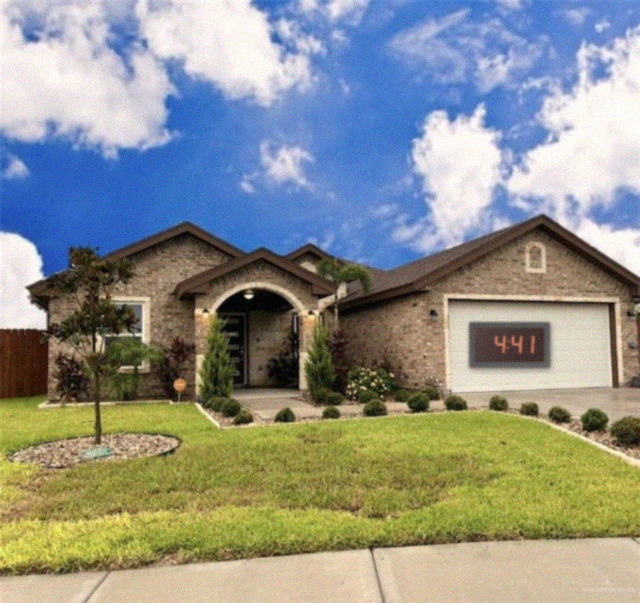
4:41
